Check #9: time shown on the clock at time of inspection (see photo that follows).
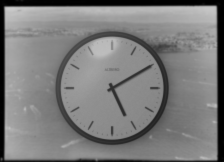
5:10
